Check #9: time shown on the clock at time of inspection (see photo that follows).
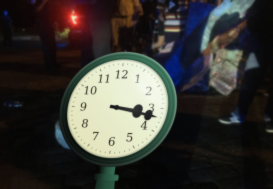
3:17
